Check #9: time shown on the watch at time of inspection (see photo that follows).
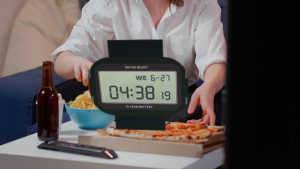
4:38:19
